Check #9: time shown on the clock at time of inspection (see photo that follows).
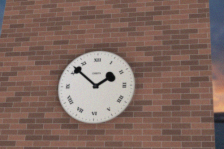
1:52
